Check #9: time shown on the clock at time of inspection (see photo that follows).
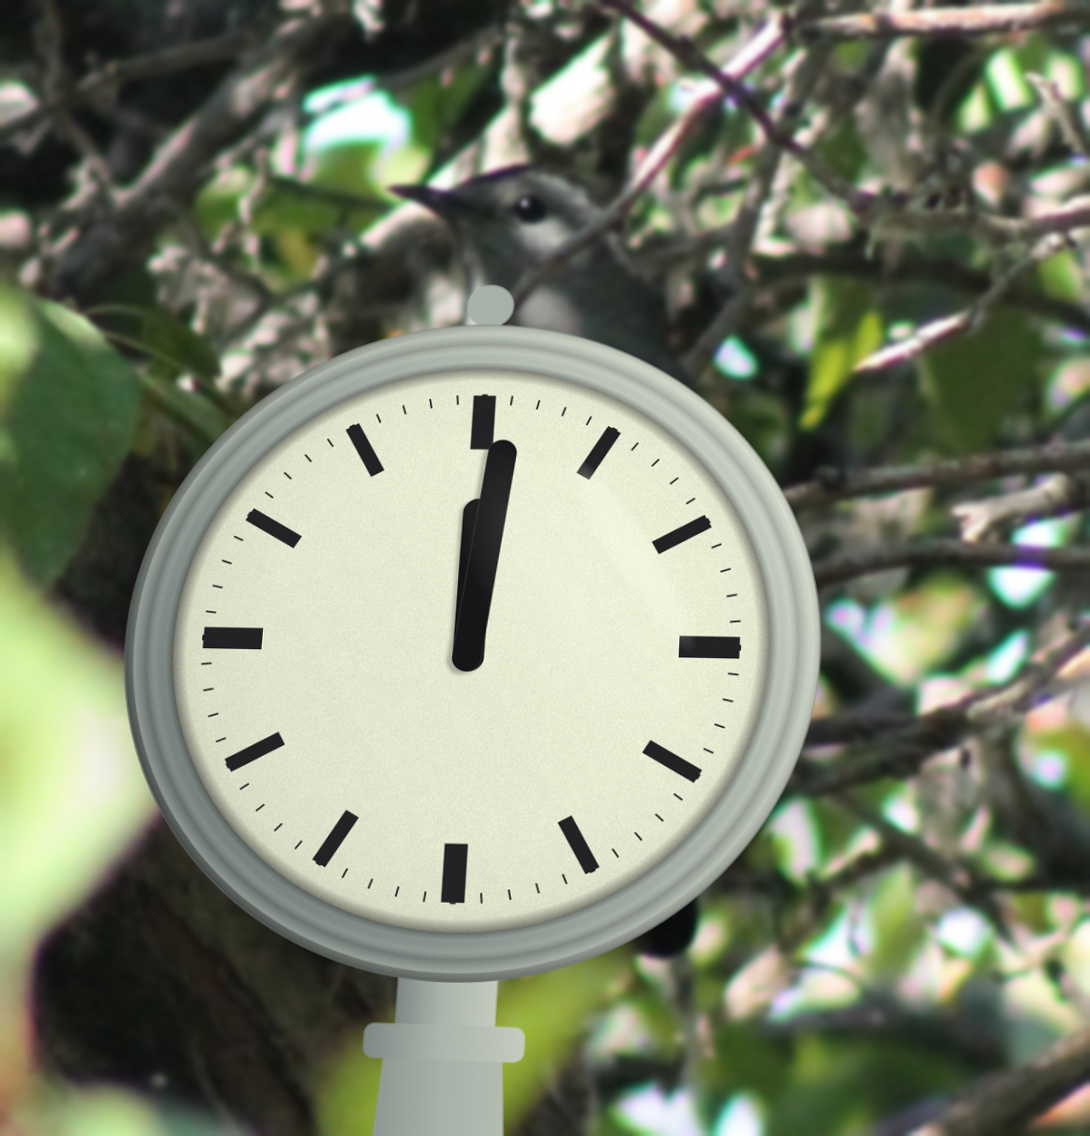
12:01
